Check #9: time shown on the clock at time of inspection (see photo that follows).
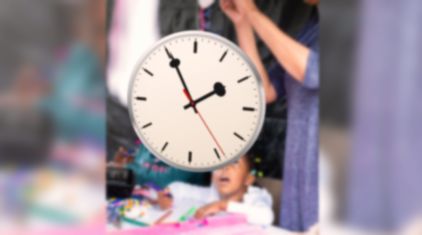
1:55:24
